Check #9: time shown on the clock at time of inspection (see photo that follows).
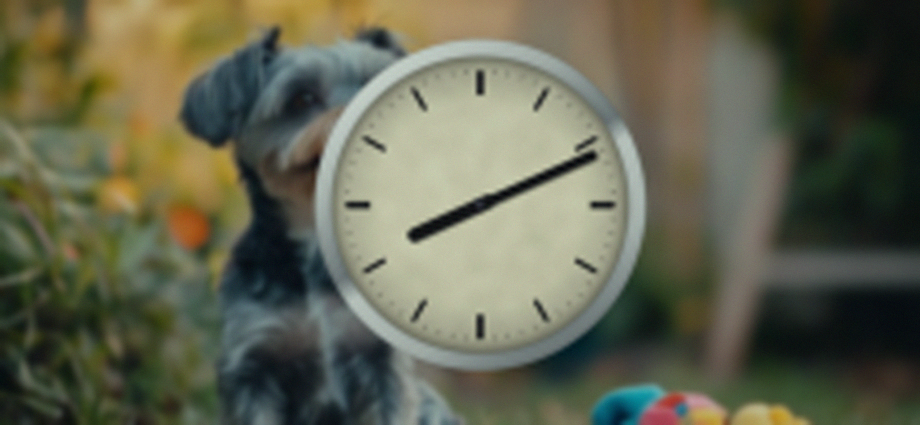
8:11
